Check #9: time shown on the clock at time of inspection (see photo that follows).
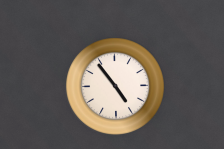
4:54
